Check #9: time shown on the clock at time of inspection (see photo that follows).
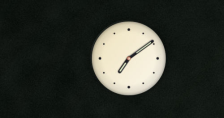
7:09
